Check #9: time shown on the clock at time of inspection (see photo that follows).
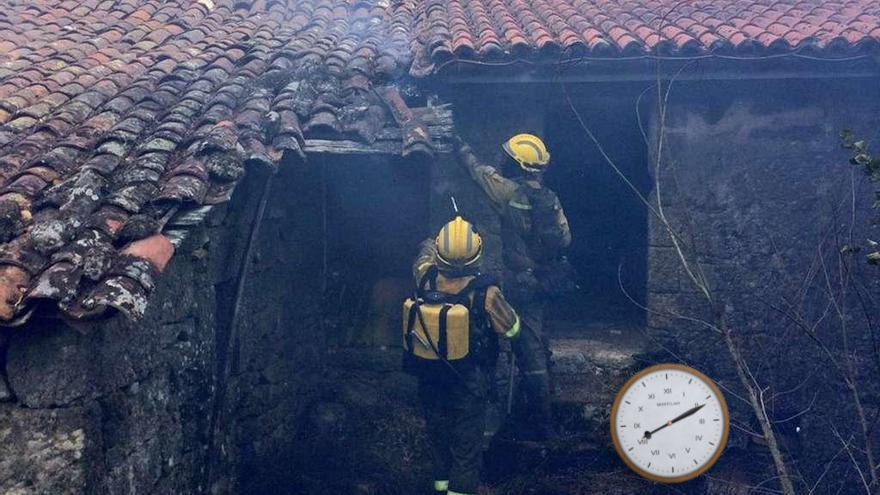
8:11
